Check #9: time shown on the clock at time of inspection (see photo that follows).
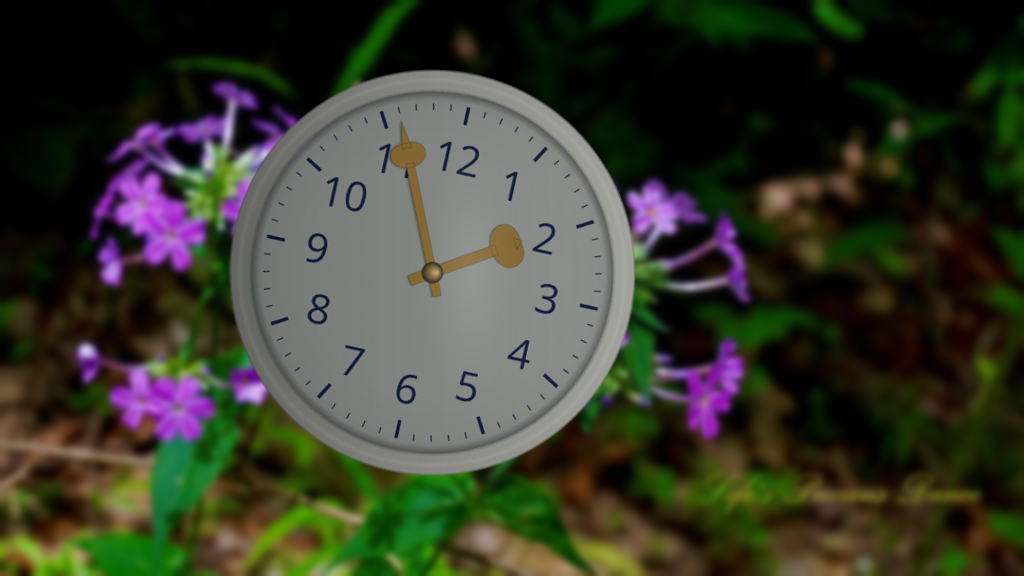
1:56
